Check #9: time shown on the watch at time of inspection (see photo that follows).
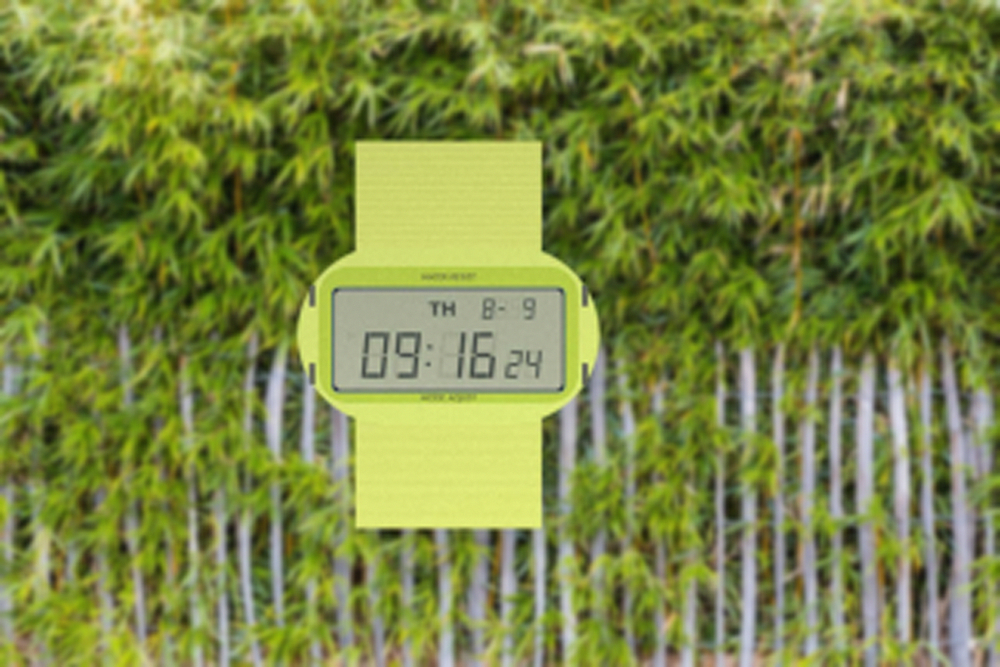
9:16:24
